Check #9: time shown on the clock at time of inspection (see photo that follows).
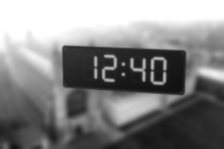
12:40
